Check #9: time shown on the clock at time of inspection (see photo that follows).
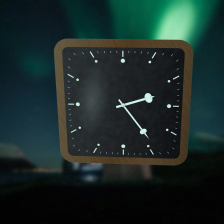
2:24
